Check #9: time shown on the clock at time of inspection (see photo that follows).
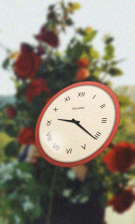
9:21
